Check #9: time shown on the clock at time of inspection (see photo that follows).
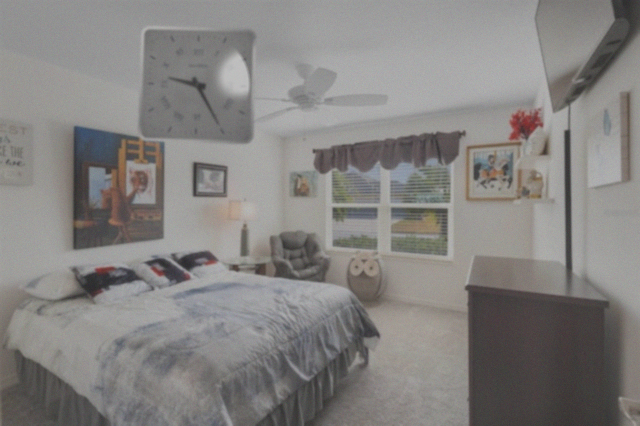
9:25
